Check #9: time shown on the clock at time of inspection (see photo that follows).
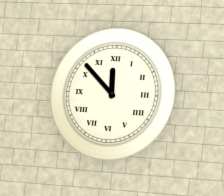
11:52
